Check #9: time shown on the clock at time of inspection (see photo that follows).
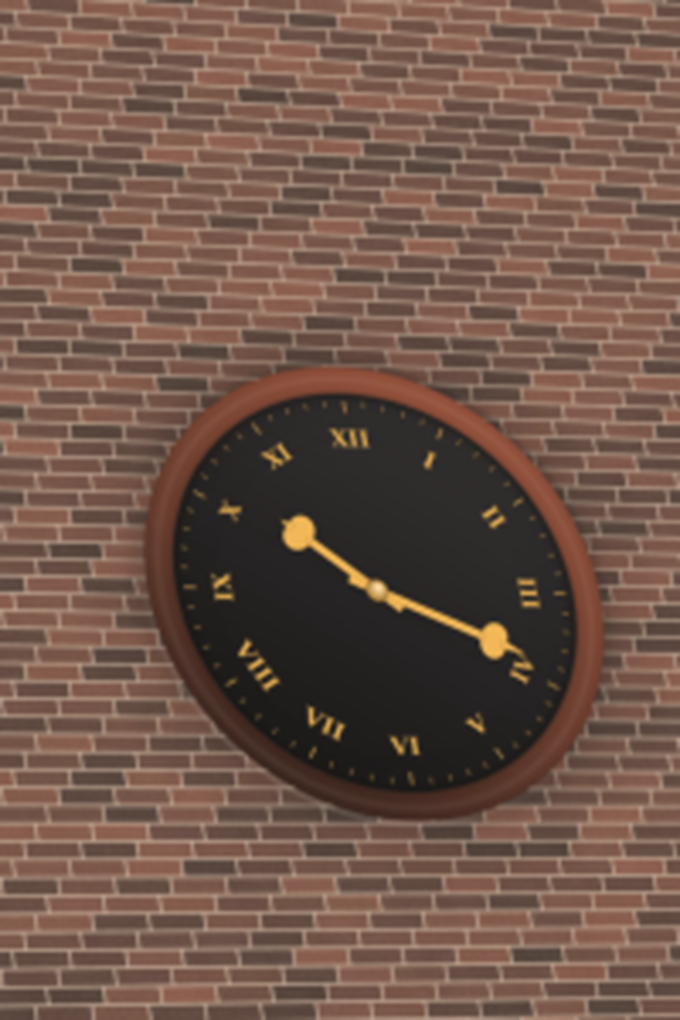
10:19
